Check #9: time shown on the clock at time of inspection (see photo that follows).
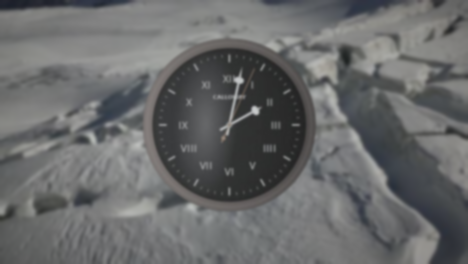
2:02:04
